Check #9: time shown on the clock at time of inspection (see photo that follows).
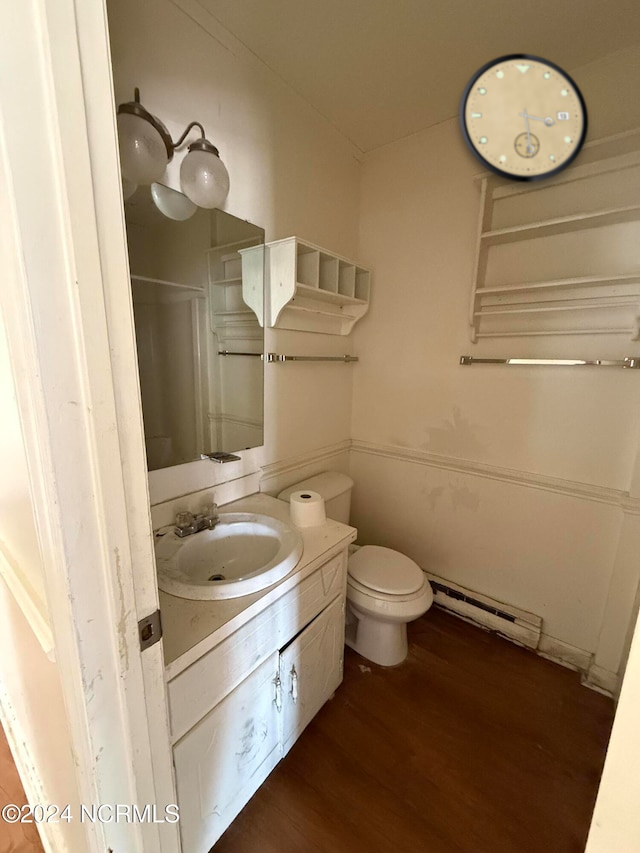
3:29
